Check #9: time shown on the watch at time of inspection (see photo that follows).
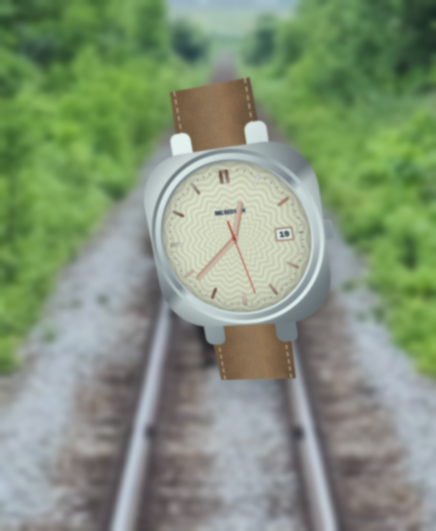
12:38:28
